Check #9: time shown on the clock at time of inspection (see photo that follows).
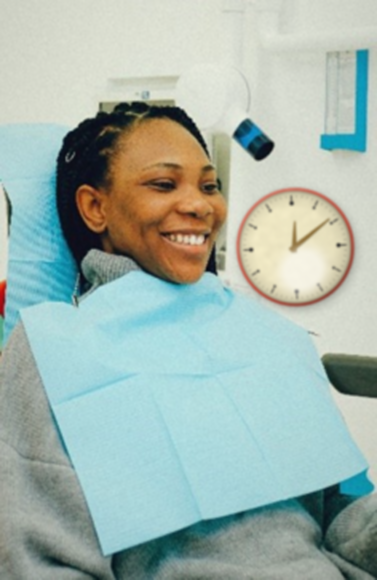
12:09
